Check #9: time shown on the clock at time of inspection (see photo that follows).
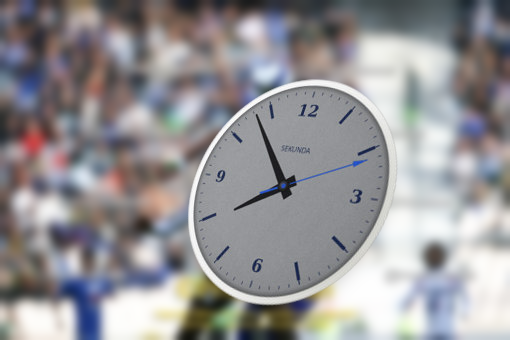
7:53:11
